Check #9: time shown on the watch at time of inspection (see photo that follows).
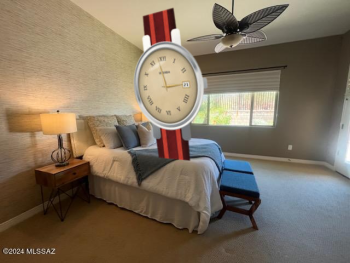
2:58
